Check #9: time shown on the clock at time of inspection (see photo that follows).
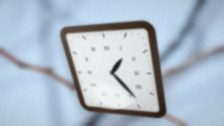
1:24
